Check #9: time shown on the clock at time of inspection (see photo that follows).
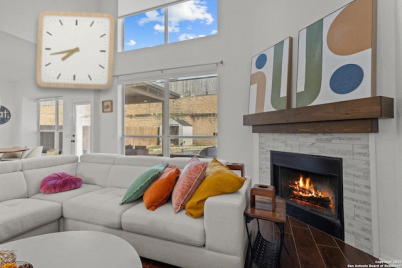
7:43
